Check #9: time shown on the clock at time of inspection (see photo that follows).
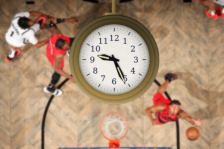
9:26
